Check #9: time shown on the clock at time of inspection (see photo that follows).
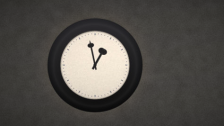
12:58
